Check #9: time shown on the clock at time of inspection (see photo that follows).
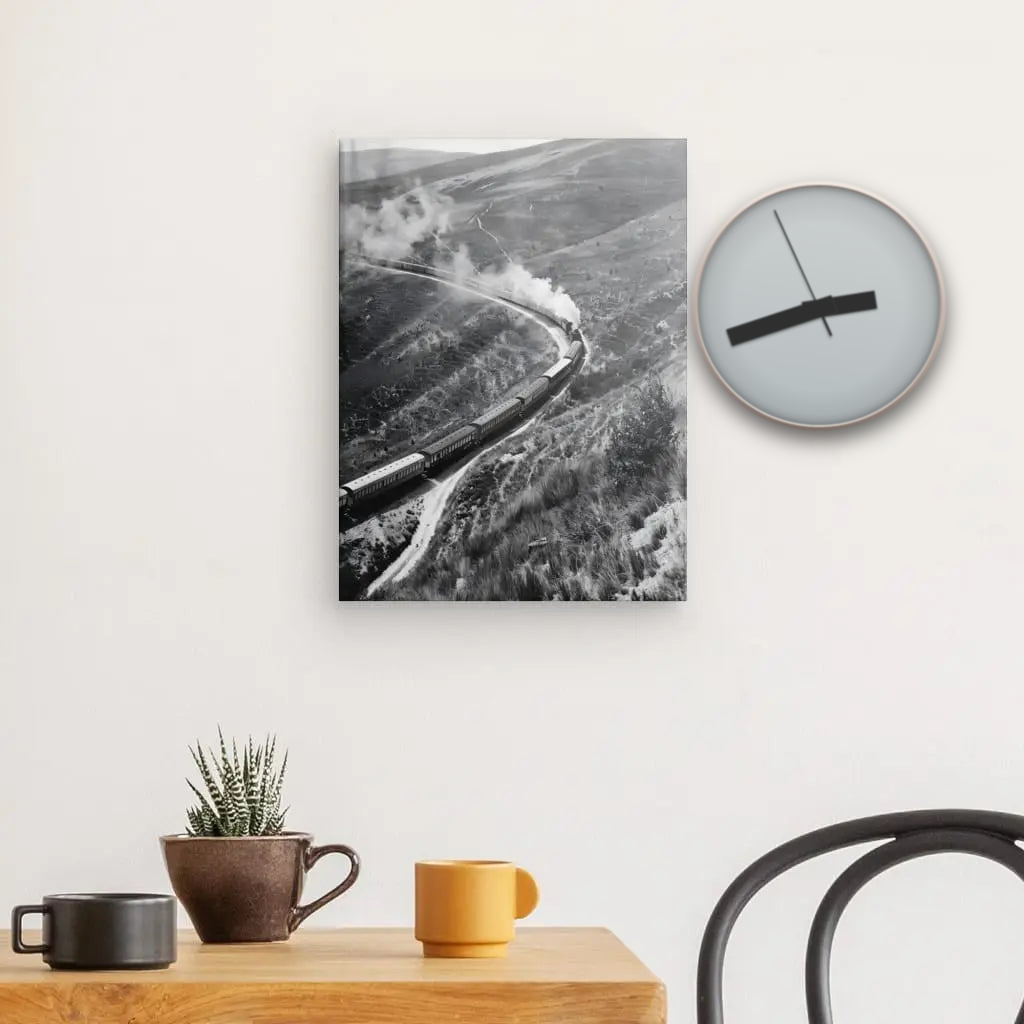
2:41:56
